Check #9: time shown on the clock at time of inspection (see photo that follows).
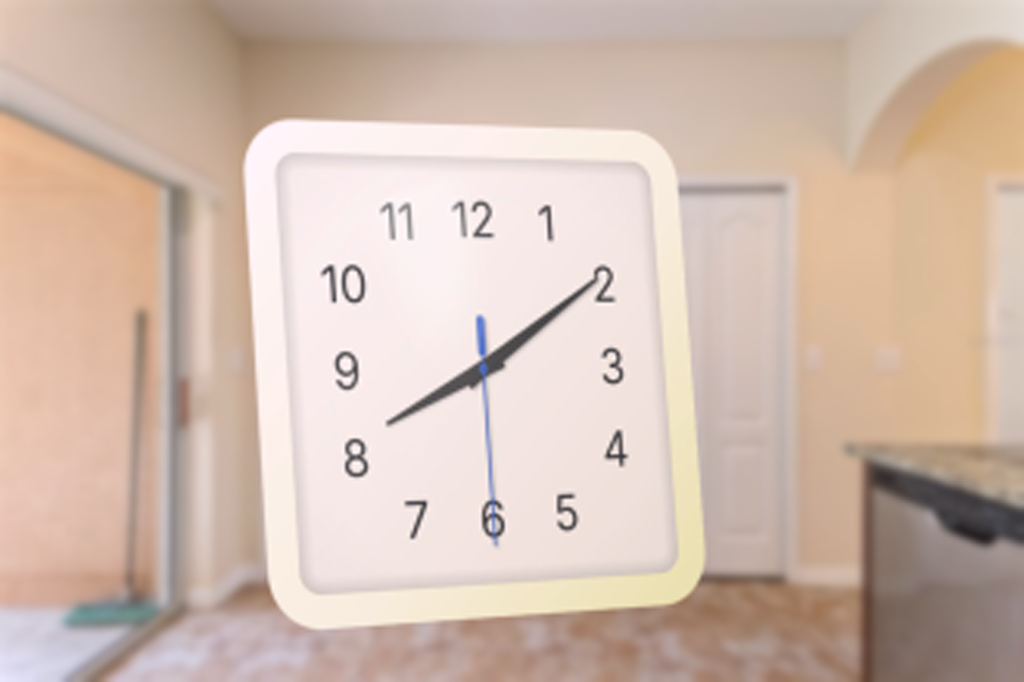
8:09:30
